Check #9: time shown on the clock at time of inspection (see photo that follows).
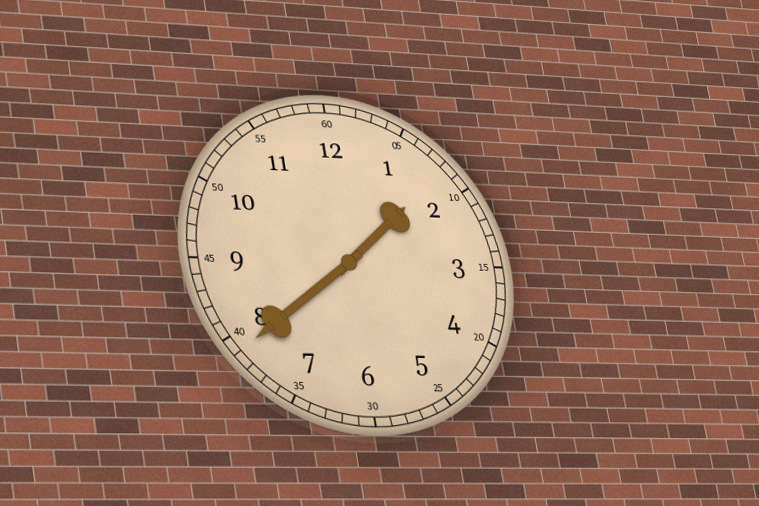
1:39
